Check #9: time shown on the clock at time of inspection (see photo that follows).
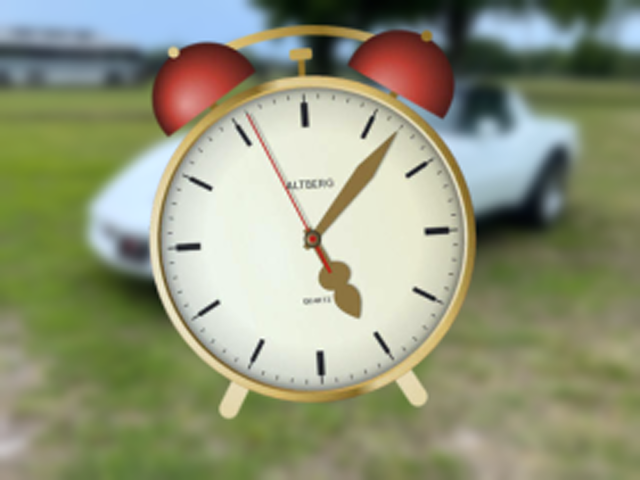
5:06:56
